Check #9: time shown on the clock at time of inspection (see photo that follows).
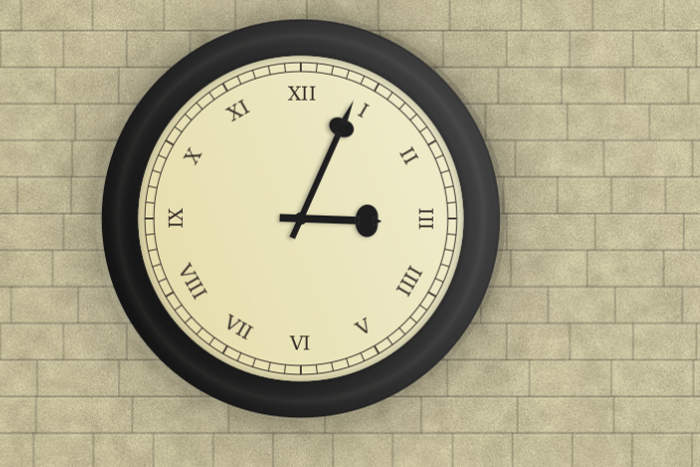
3:04
